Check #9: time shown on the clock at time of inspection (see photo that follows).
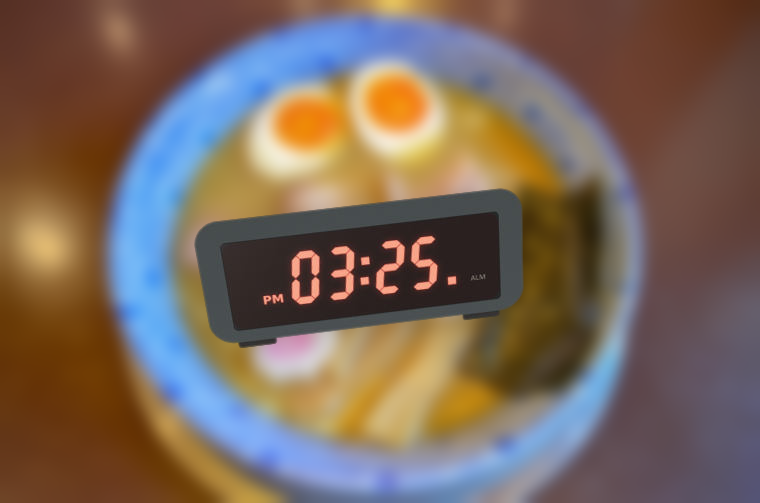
3:25
